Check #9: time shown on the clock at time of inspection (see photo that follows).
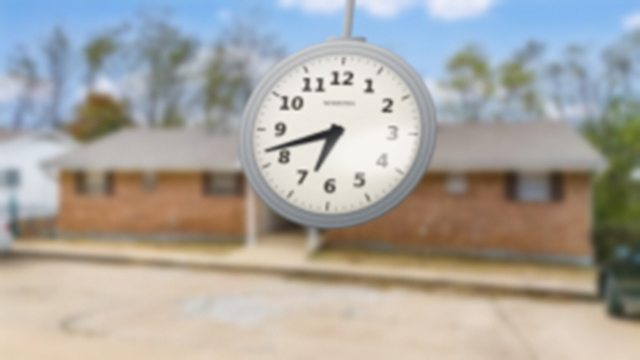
6:42
